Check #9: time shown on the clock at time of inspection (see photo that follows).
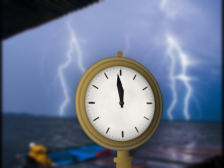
11:59
